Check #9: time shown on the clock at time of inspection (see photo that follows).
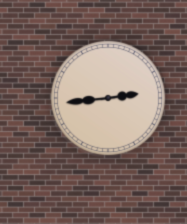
2:44
